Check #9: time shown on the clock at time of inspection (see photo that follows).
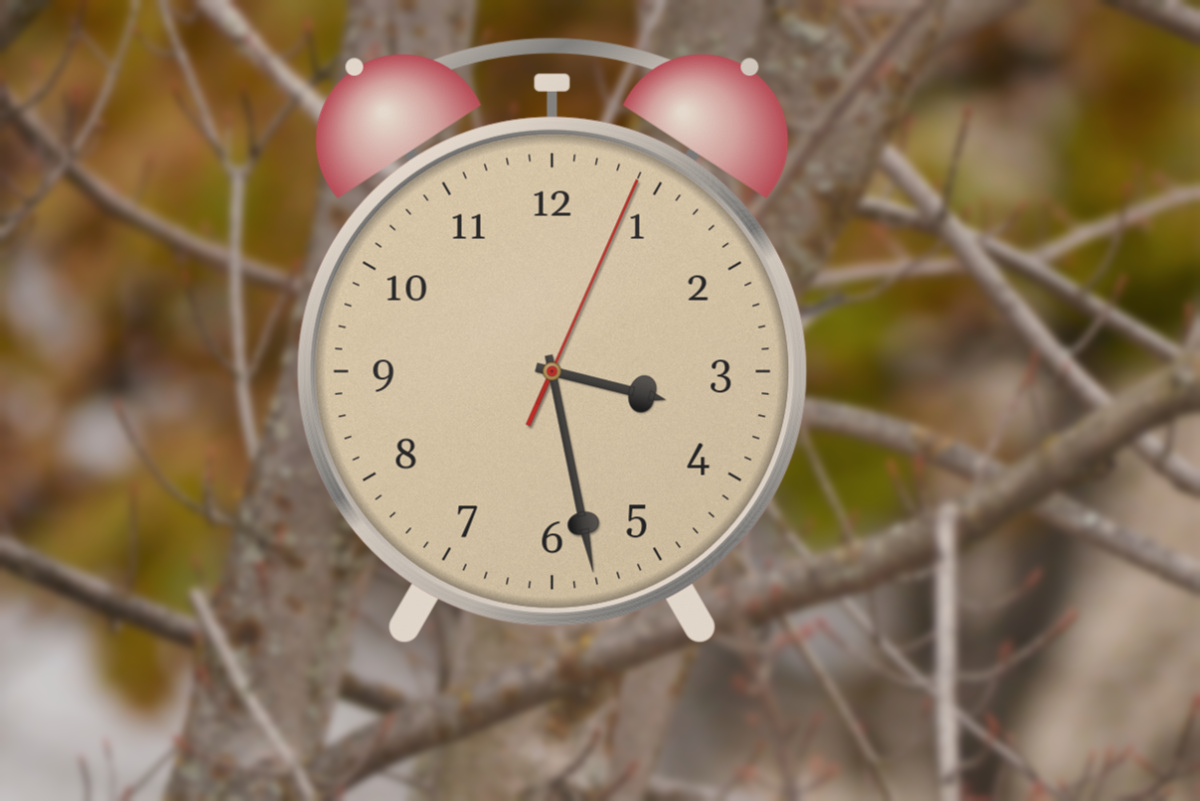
3:28:04
